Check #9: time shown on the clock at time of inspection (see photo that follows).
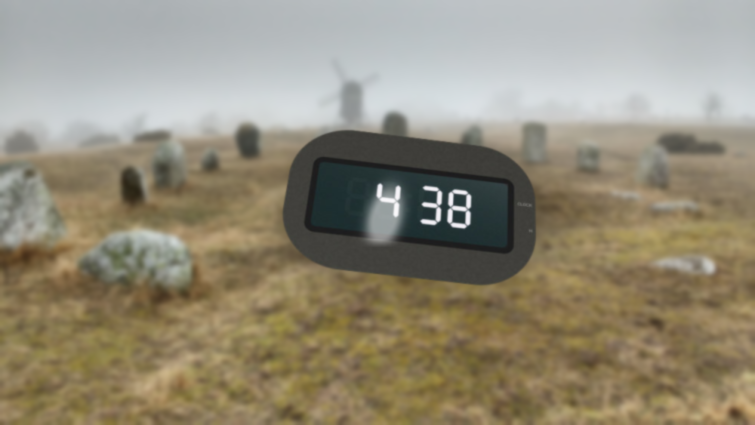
4:38
